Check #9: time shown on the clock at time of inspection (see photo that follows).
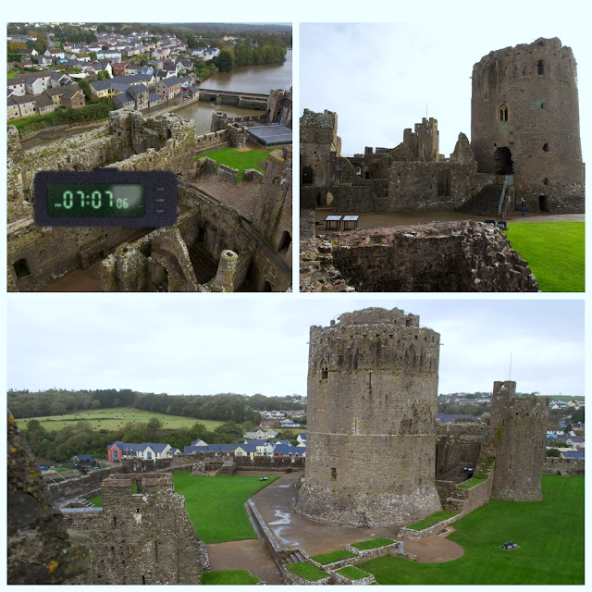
7:07:06
